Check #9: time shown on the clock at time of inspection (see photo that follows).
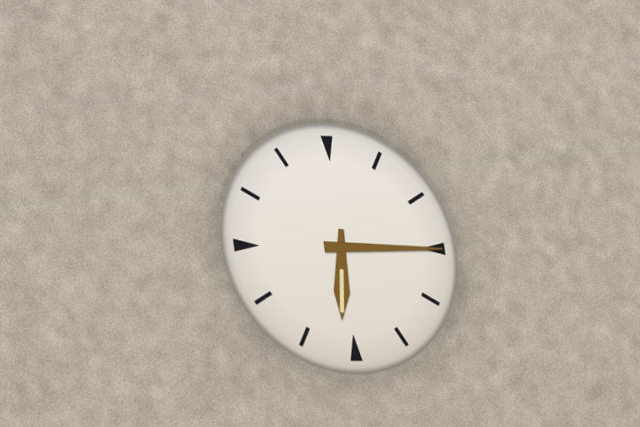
6:15
